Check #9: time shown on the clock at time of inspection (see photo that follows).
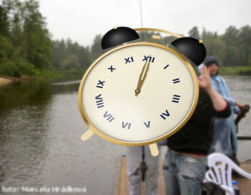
12:00
